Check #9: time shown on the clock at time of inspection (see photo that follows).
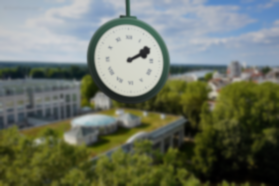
2:10
